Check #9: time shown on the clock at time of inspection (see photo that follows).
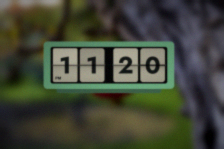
11:20
